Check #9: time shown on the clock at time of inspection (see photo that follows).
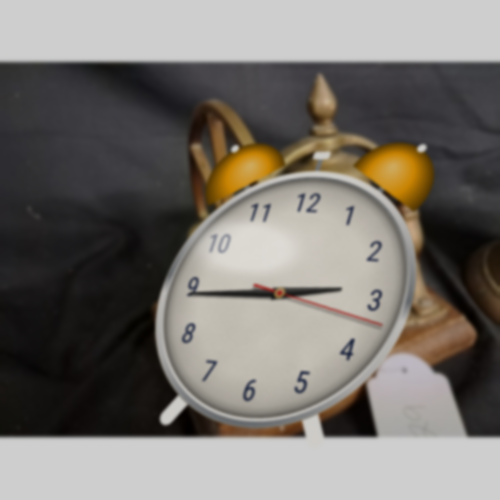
2:44:17
